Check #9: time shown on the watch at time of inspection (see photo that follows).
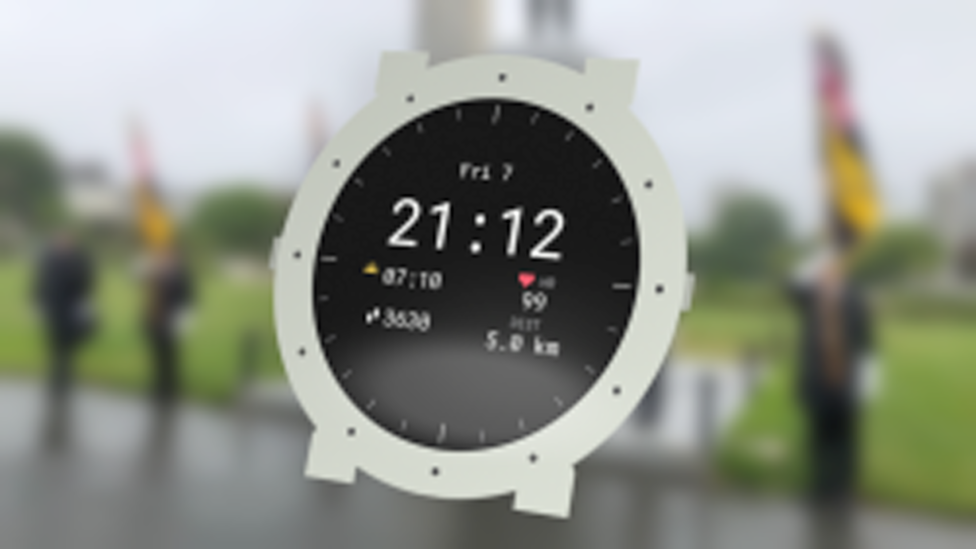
21:12
